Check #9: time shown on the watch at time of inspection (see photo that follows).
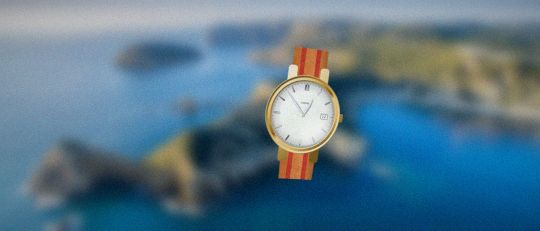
12:53
